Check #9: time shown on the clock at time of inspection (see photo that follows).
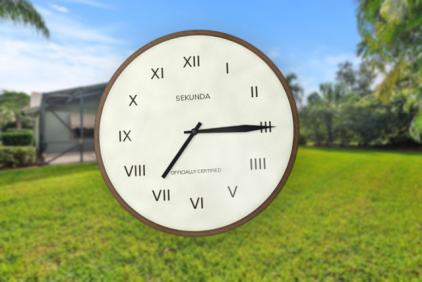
7:15
